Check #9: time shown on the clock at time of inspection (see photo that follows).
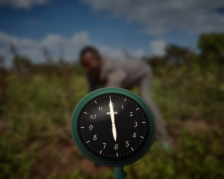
6:00
